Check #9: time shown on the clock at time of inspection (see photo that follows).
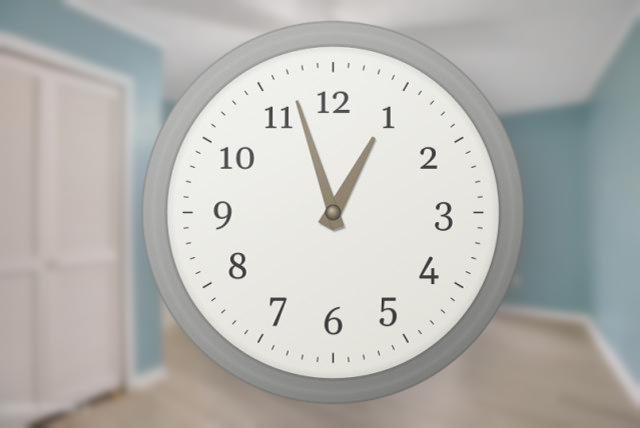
12:57
